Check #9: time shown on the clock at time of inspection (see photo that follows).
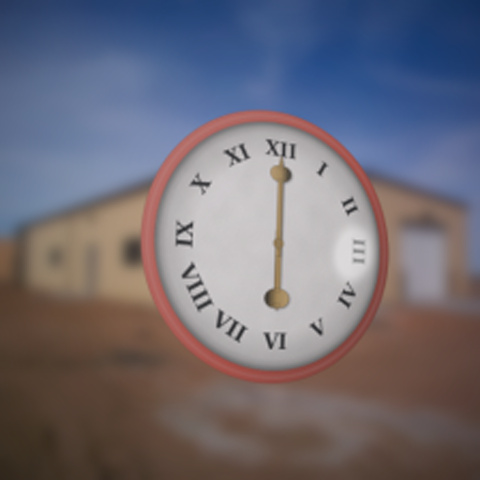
6:00
